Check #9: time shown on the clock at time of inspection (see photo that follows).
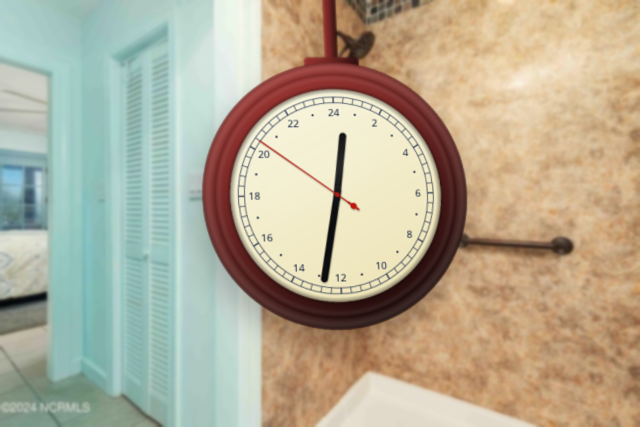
0:31:51
